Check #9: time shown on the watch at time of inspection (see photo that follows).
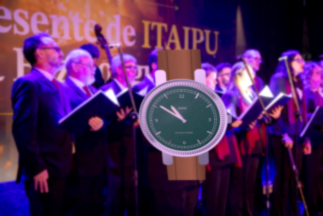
10:51
